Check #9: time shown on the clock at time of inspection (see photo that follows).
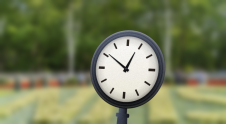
12:51
